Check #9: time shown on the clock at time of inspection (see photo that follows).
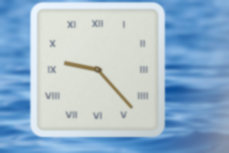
9:23
